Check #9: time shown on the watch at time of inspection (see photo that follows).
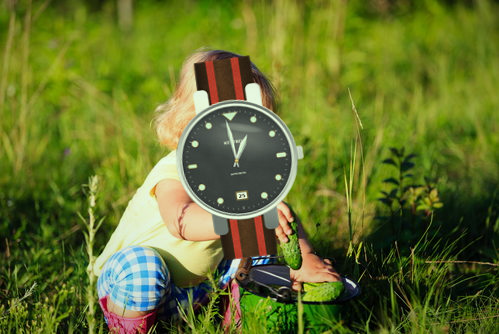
12:59
